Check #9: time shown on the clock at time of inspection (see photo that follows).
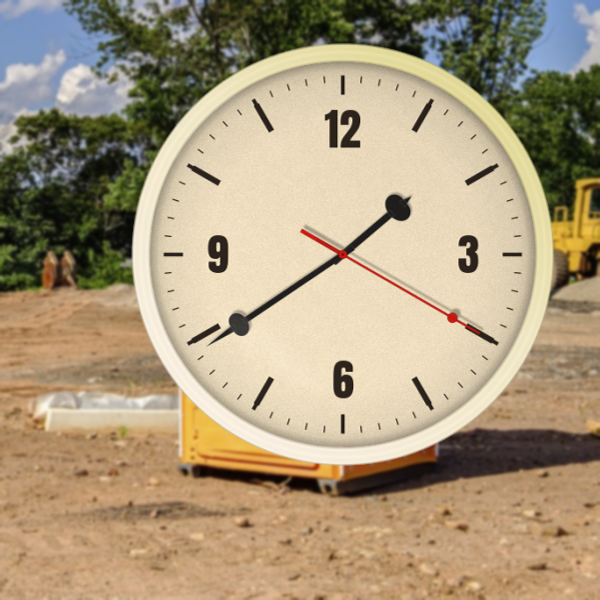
1:39:20
